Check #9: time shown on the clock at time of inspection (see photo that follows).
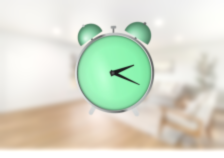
2:19
